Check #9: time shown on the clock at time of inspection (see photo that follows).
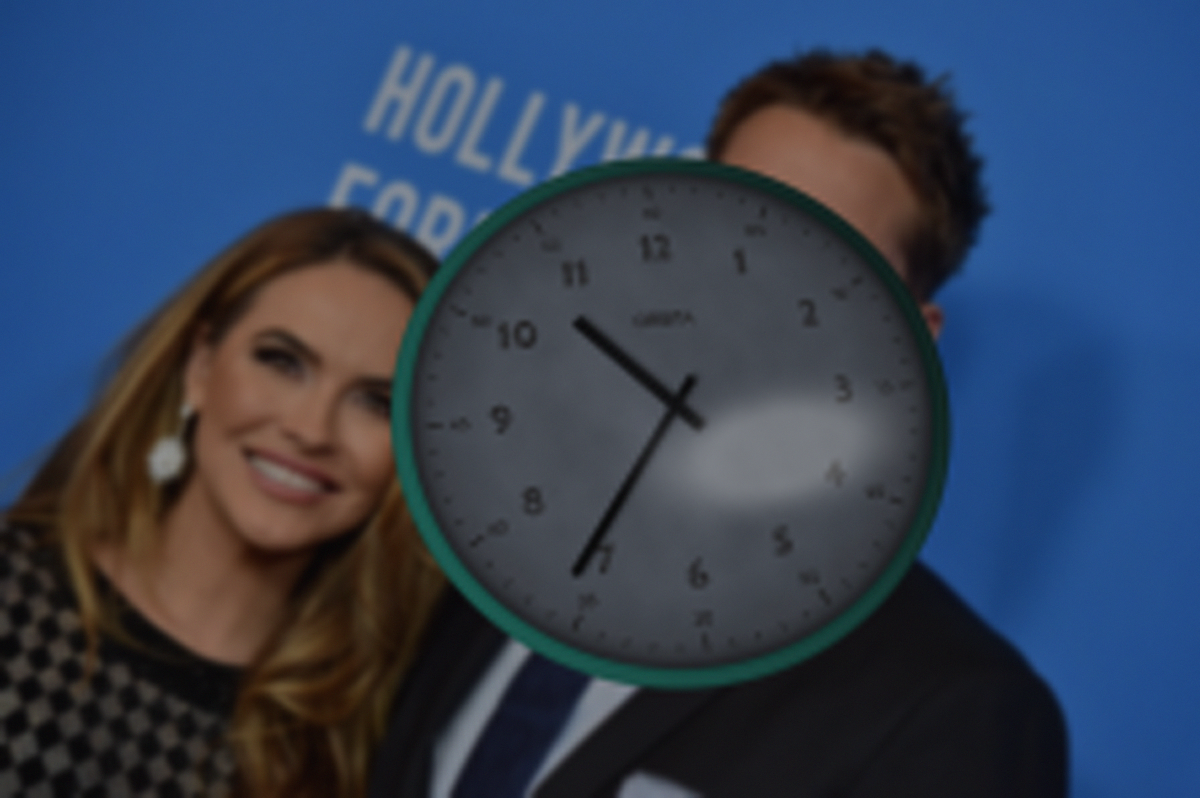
10:36
